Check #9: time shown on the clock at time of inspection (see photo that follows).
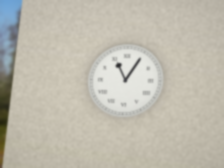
11:05
